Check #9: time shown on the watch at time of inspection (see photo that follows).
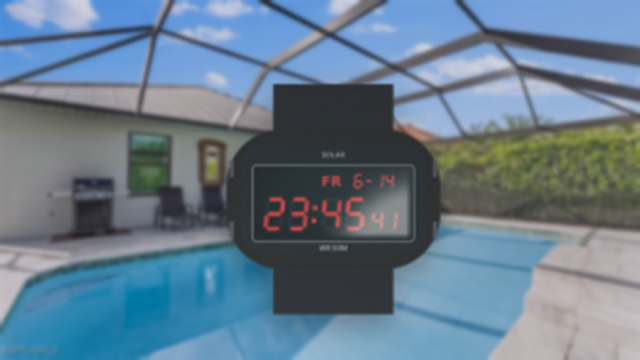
23:45:41
